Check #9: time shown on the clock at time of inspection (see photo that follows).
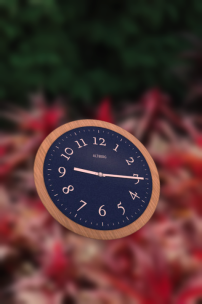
9:15
